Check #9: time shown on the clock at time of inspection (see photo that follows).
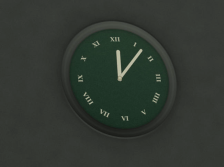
12:07
